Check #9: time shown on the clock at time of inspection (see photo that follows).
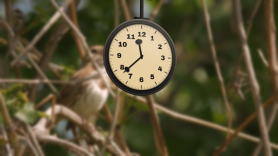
11:38
